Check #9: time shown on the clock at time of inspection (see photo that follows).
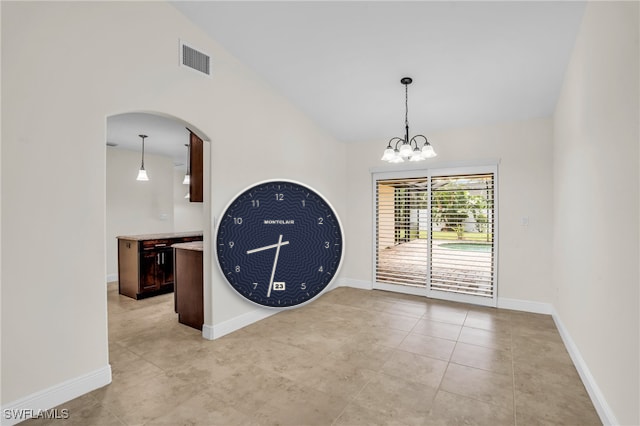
8:32
